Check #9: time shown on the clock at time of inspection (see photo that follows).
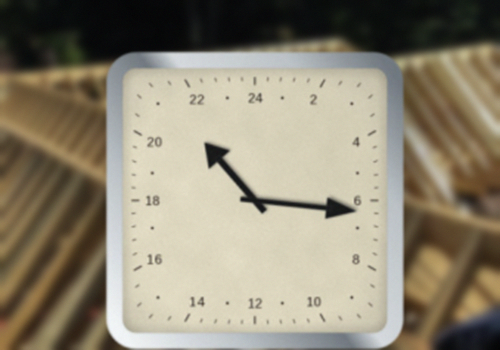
21:16
